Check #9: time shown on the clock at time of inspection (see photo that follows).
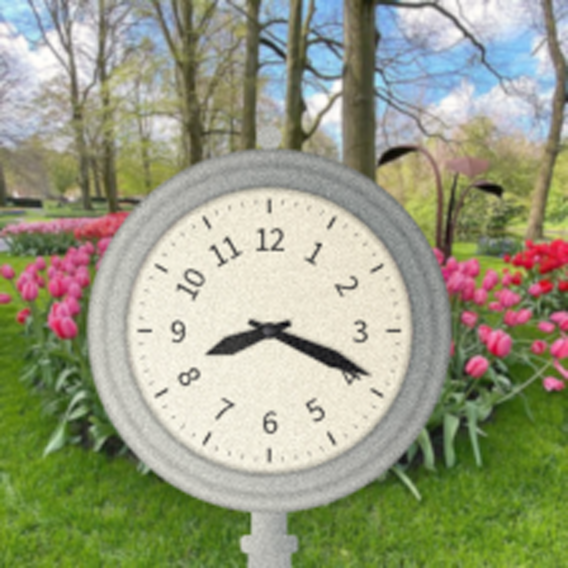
8:19
